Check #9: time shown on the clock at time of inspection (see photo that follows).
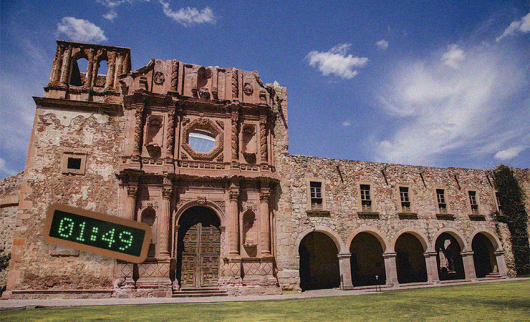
1:49
